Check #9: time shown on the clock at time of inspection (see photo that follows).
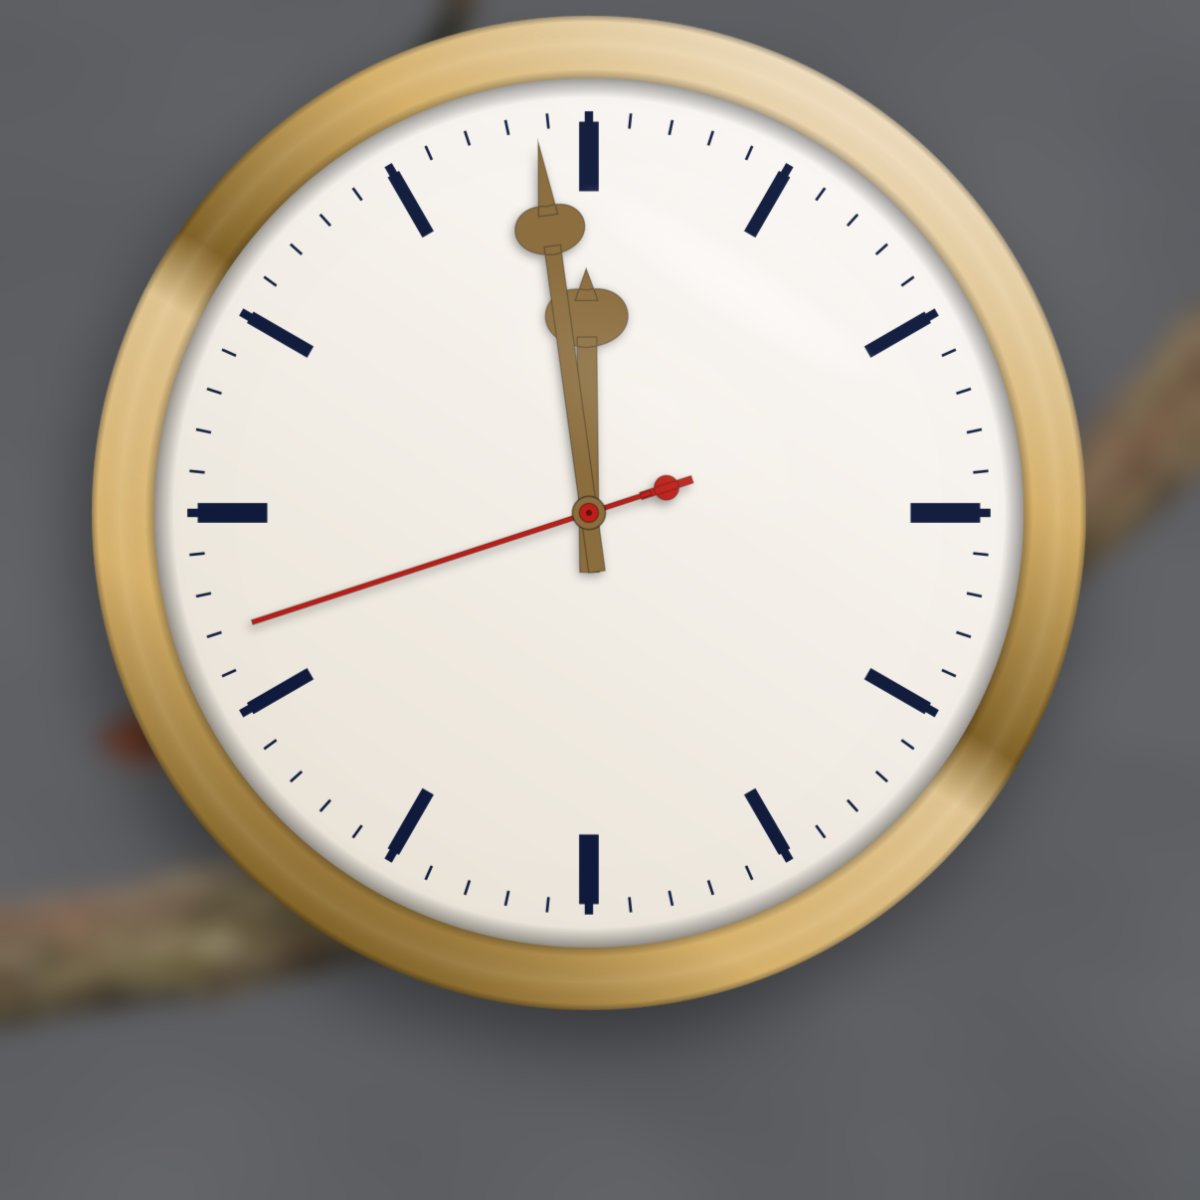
11:58:42
